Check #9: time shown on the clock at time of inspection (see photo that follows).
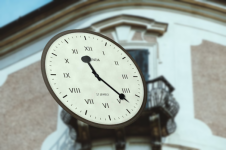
11:23
